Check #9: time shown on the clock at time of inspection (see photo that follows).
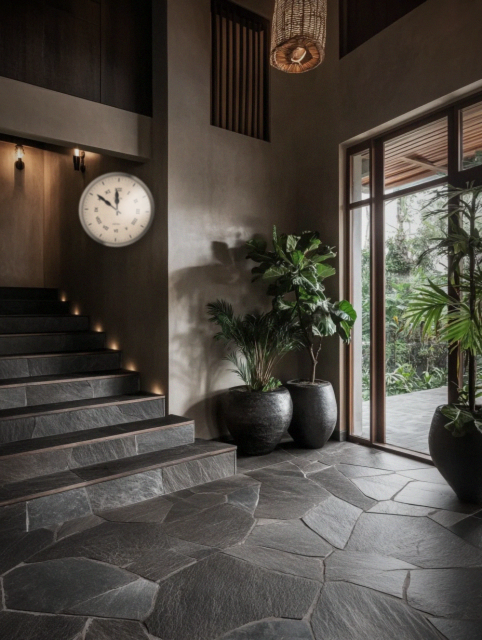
11:51
